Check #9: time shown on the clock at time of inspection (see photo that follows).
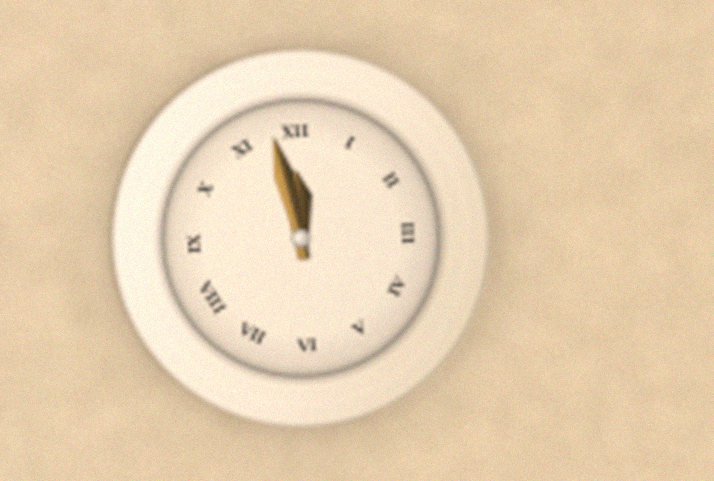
11:58
